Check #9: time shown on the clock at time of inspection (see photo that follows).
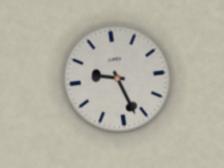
9:27
